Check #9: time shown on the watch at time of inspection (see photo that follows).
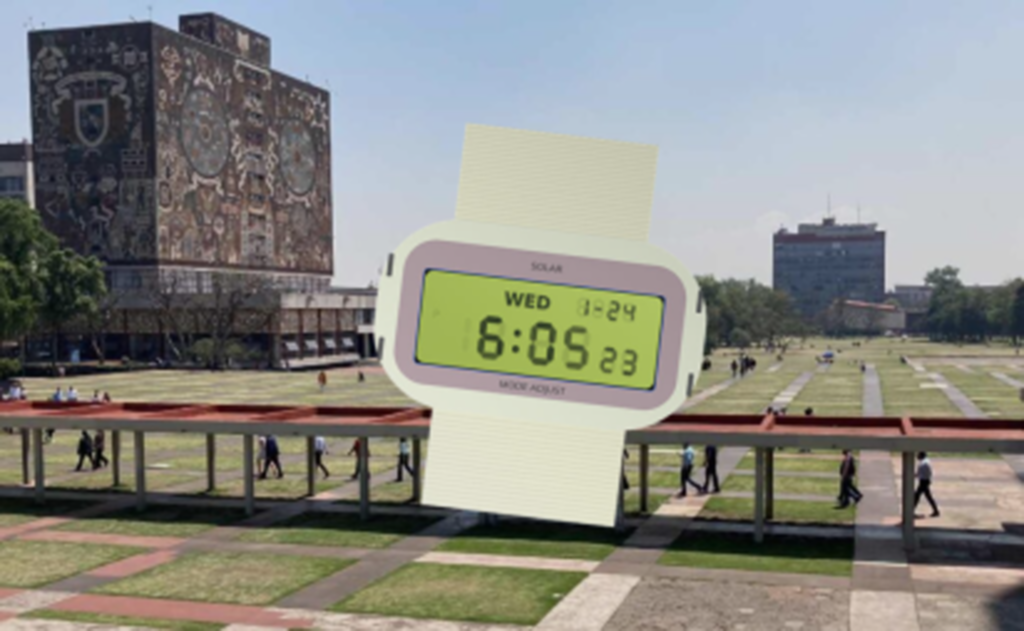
6:05:23
